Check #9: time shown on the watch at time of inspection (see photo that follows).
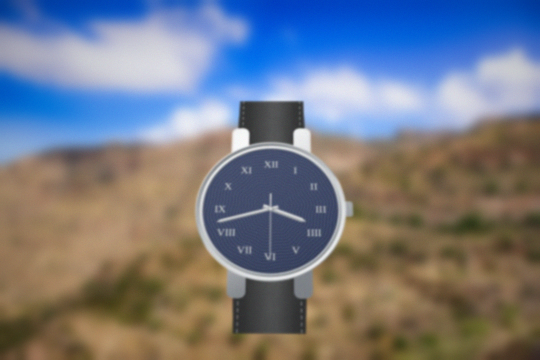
3:42:30
